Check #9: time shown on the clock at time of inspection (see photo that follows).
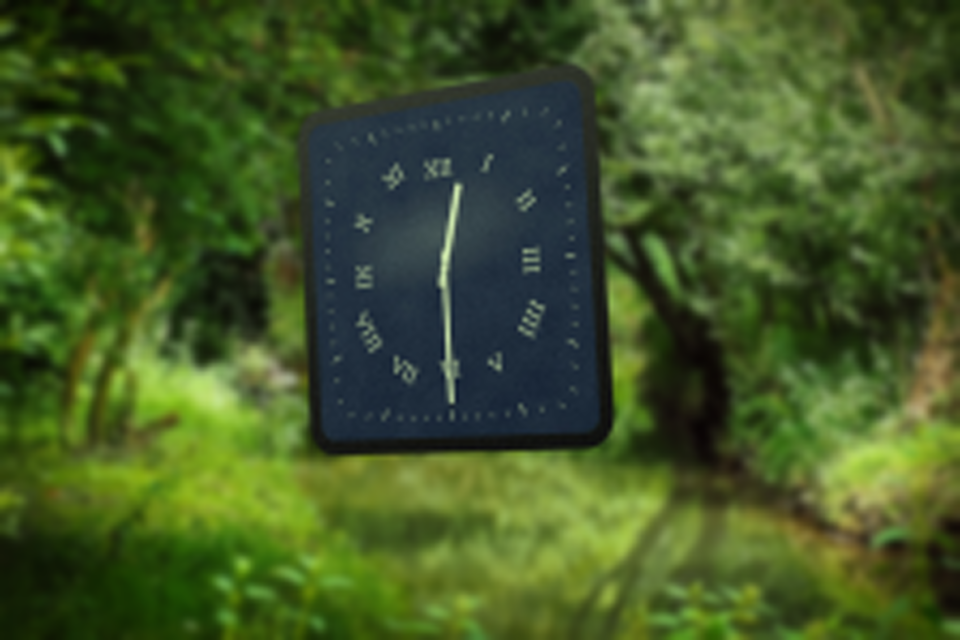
12:30
